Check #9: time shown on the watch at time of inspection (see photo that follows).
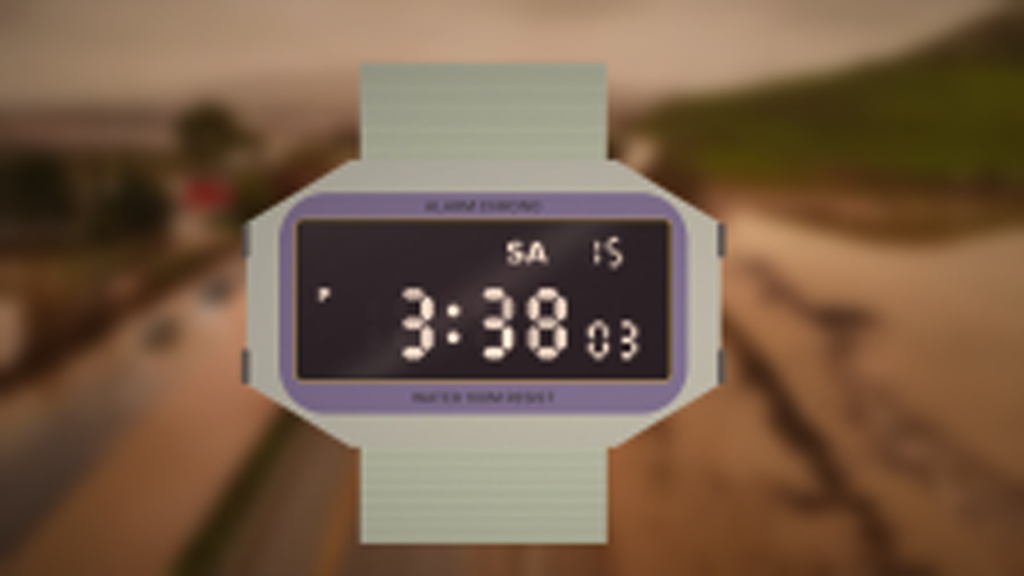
3:38:03
